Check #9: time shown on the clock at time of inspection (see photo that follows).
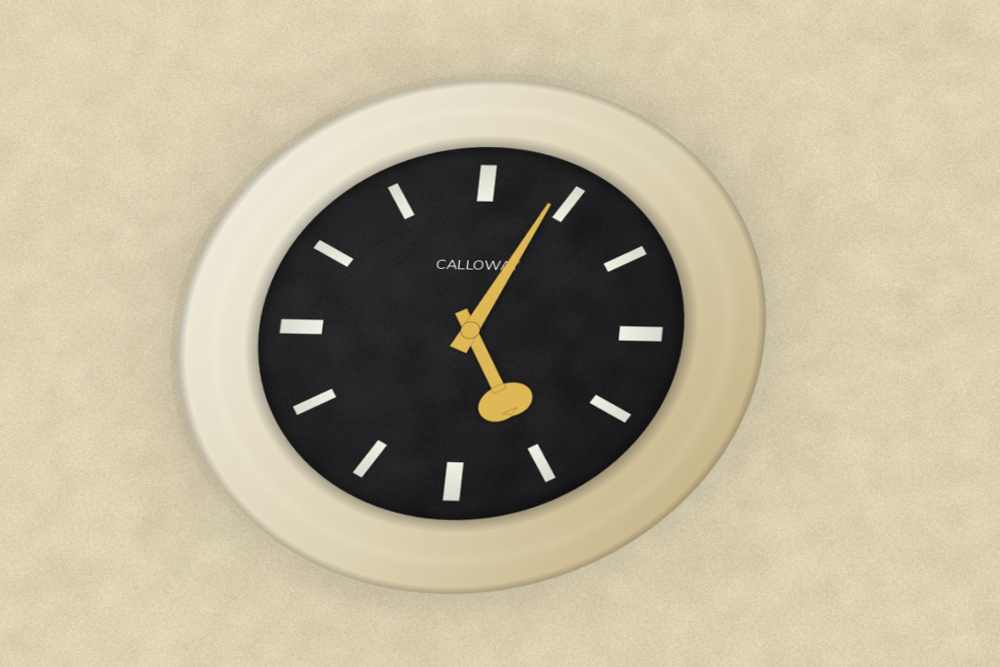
5:04
